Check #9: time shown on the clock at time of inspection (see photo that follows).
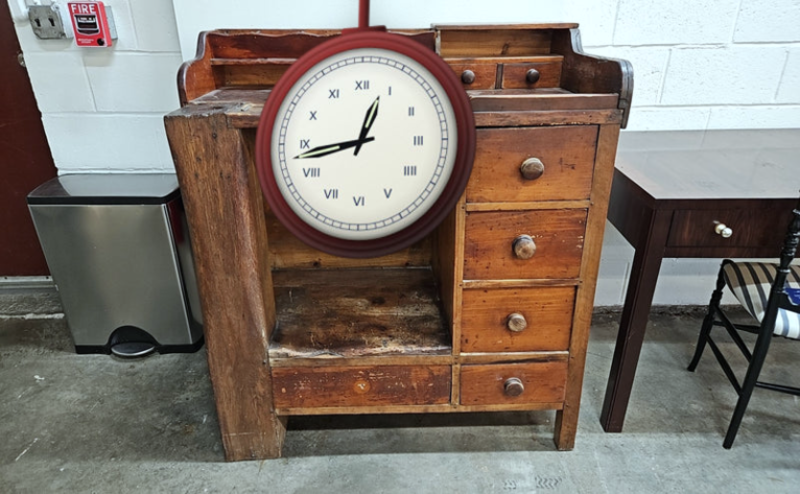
12:43
